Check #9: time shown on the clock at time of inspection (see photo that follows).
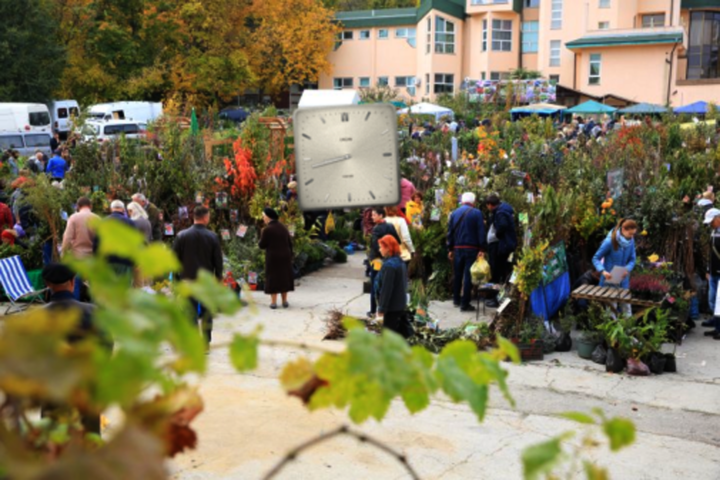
8:43
